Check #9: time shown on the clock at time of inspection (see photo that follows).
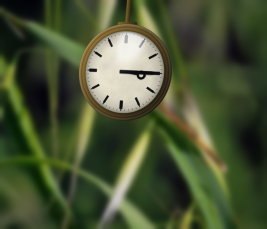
3:15
